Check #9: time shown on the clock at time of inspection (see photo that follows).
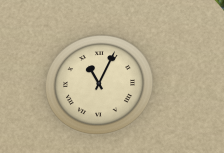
11:04
